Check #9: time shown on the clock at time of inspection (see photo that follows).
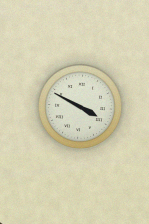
3:49
